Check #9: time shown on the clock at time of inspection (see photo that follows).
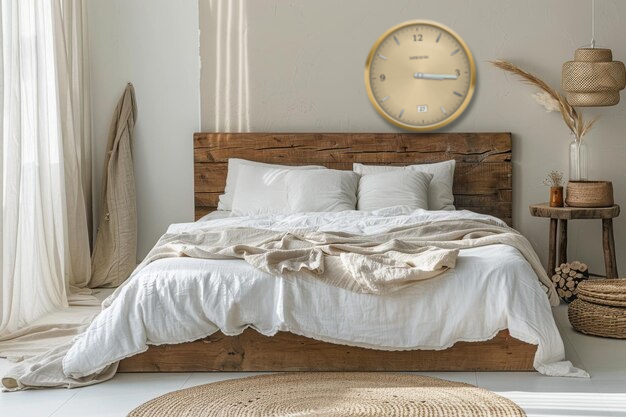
3:16
